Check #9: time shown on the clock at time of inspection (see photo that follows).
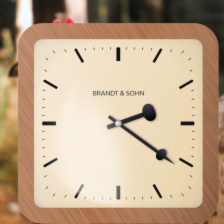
2:21
